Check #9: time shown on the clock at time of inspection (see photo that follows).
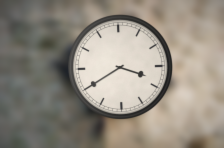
3:40
